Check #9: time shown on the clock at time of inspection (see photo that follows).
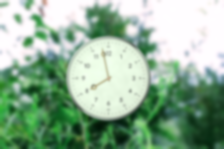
7:58
